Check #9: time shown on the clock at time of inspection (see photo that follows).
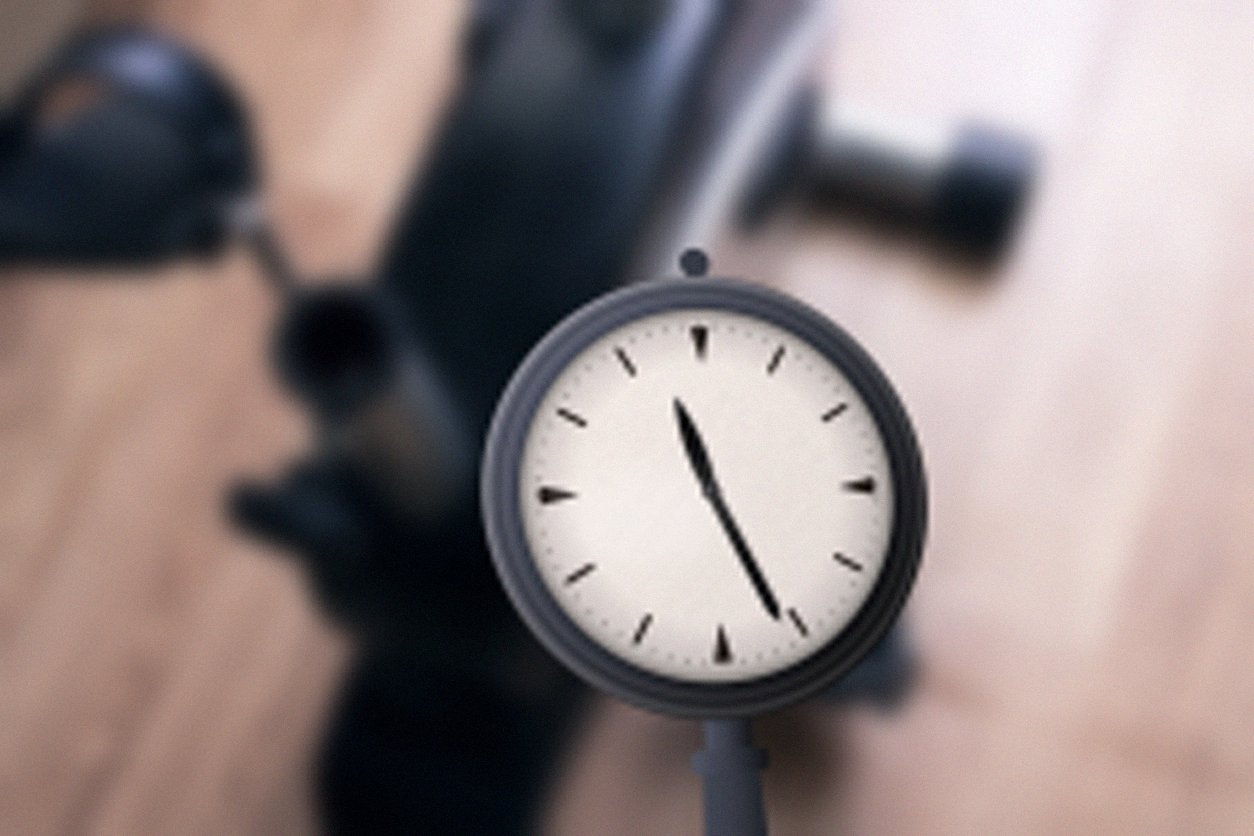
11:26
